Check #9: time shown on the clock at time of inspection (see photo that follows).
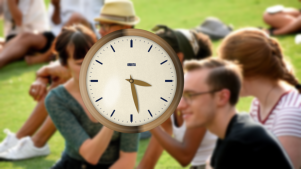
3:28
